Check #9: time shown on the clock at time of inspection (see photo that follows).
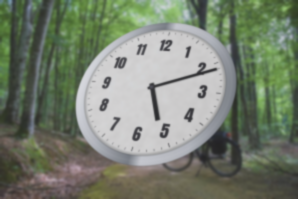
5:11
